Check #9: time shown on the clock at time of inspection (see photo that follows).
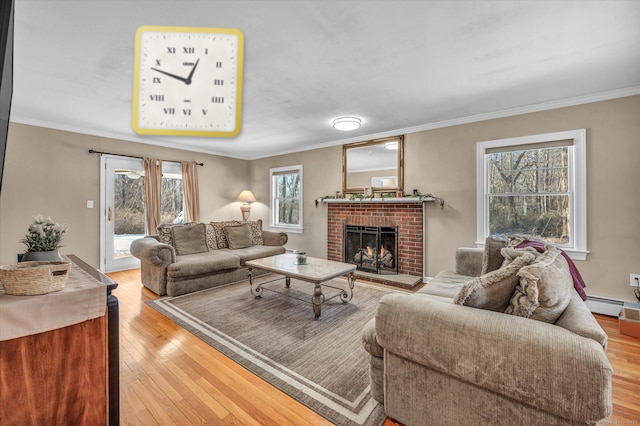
12:48
